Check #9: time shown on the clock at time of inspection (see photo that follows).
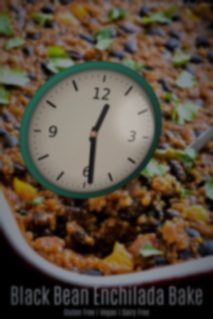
12:29
